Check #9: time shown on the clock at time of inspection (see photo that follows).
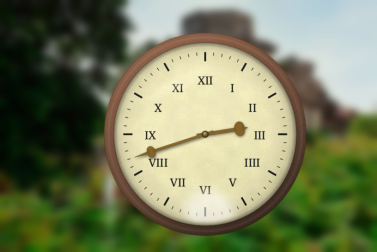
2:42
